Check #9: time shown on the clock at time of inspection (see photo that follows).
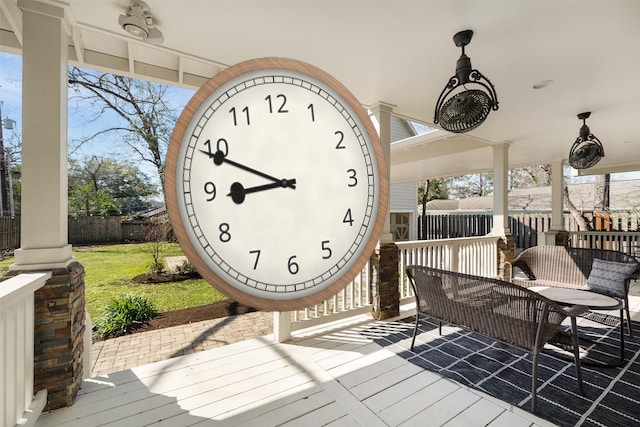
8:49
